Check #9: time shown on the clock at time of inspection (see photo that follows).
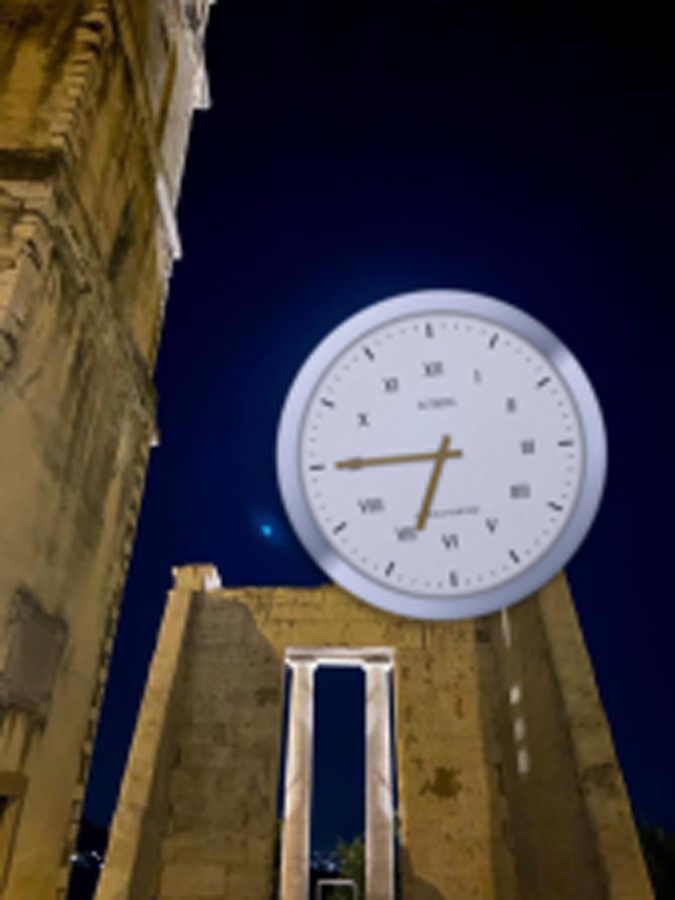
6:45
